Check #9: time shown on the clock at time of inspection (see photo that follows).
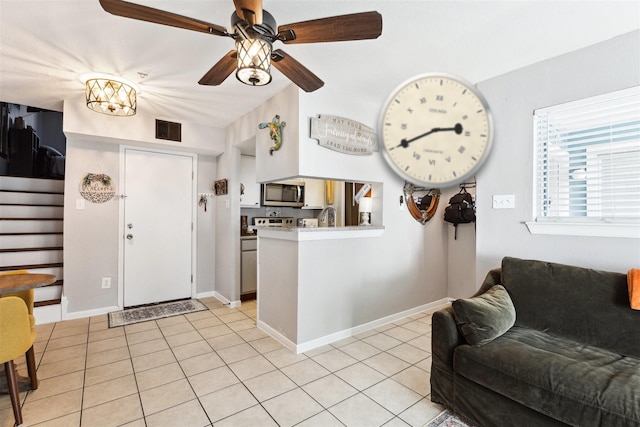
2:40
